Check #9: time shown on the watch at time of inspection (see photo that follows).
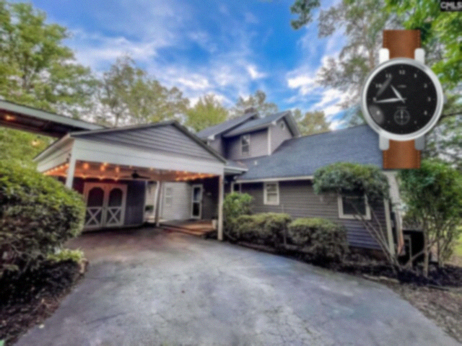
10:44
